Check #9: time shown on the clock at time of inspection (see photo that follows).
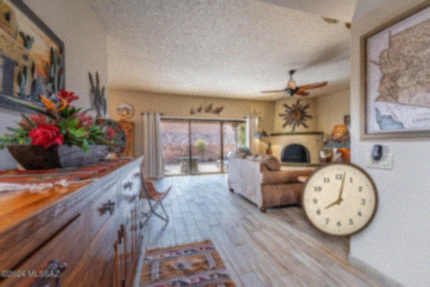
8:02
